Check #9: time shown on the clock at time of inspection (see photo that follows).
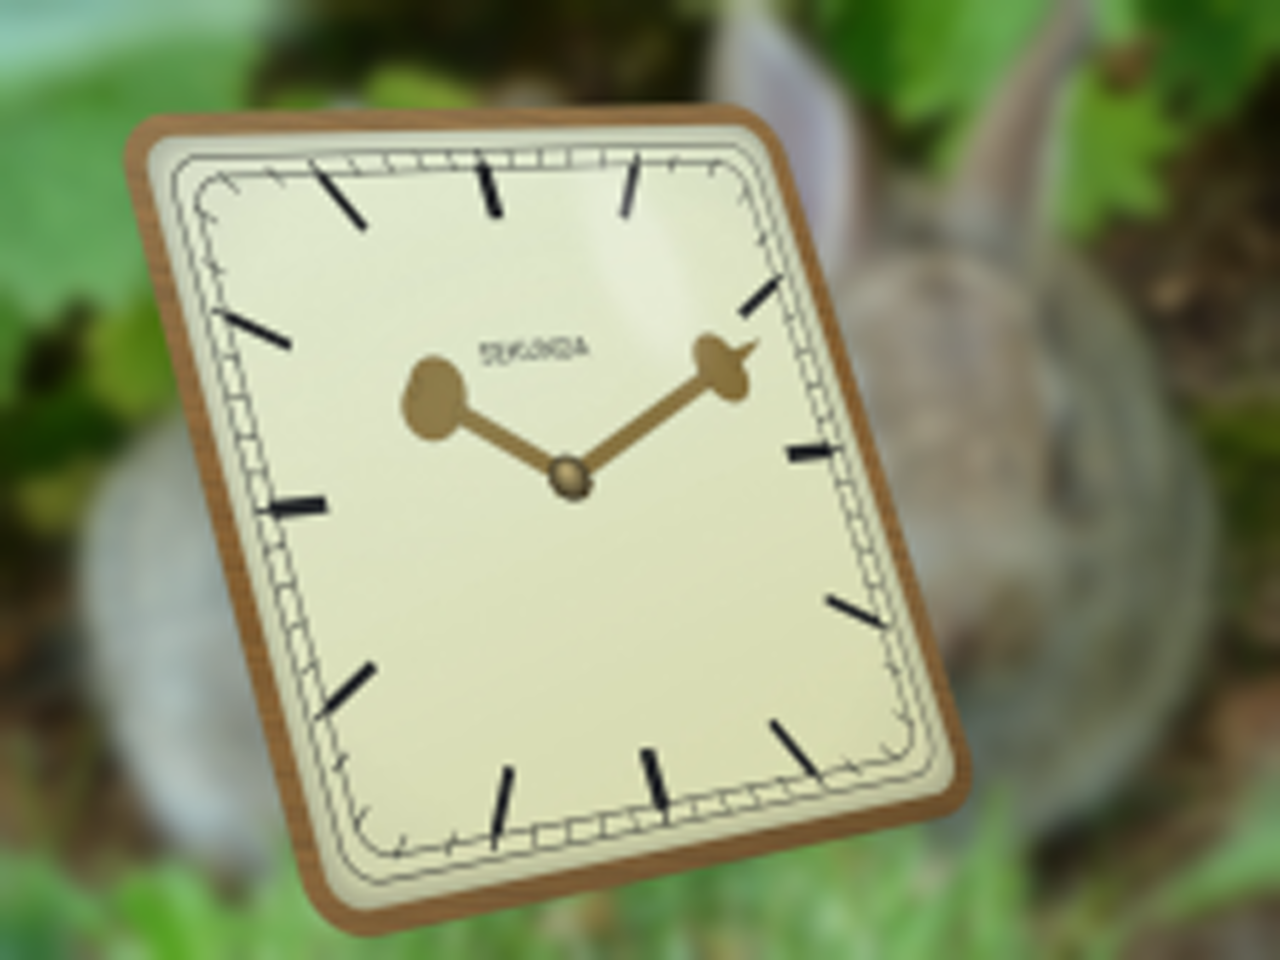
10:11
